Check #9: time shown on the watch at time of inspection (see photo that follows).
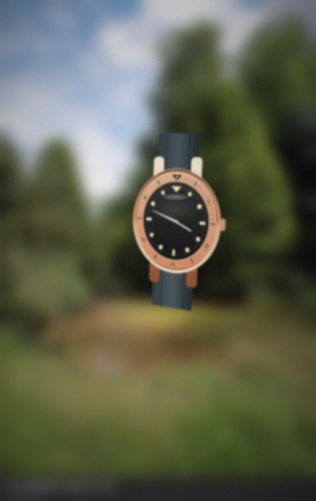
3:48
